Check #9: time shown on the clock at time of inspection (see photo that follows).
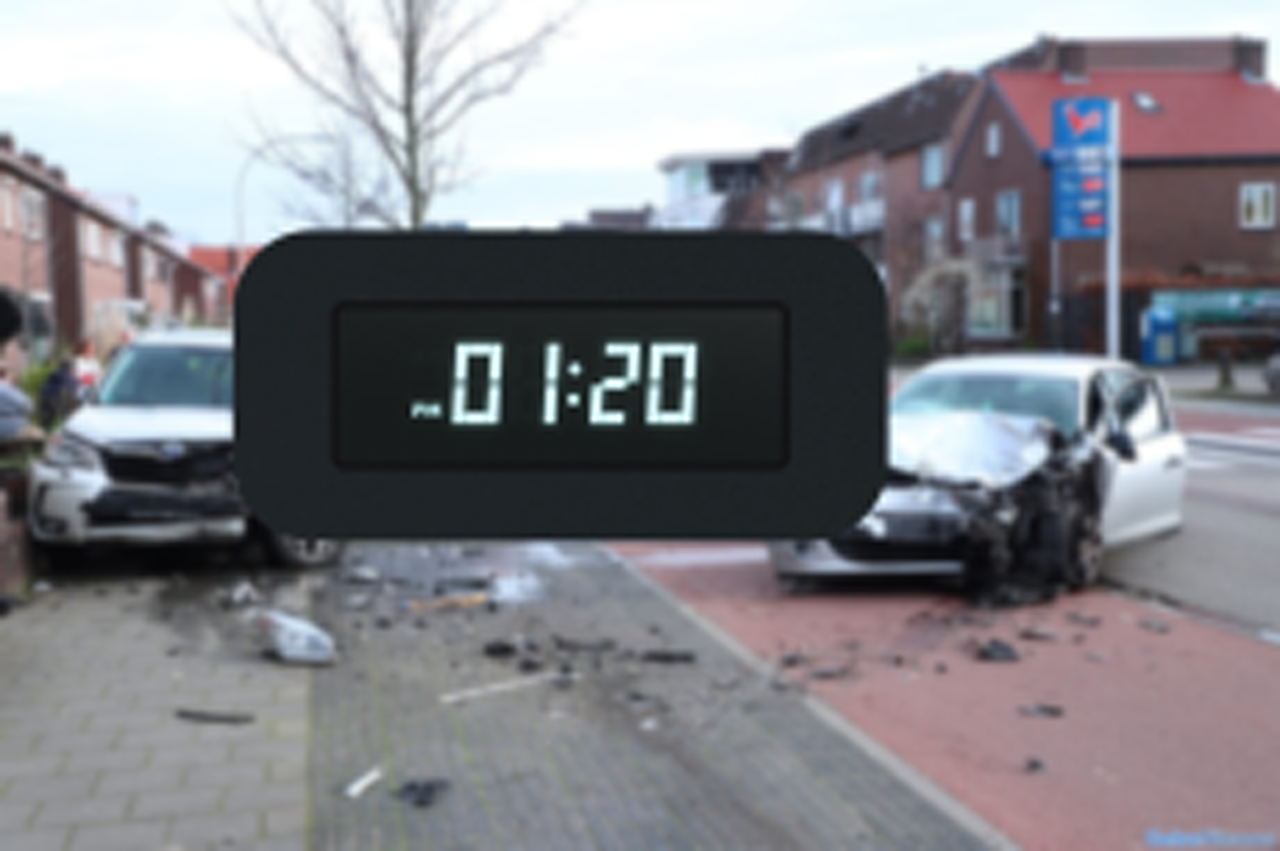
1:20
